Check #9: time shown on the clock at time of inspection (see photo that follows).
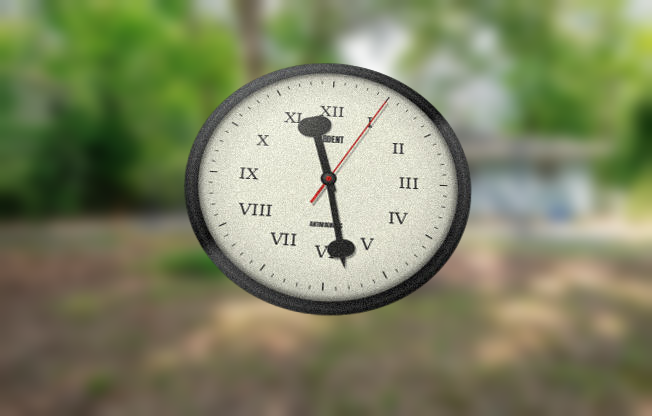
11:28:05
